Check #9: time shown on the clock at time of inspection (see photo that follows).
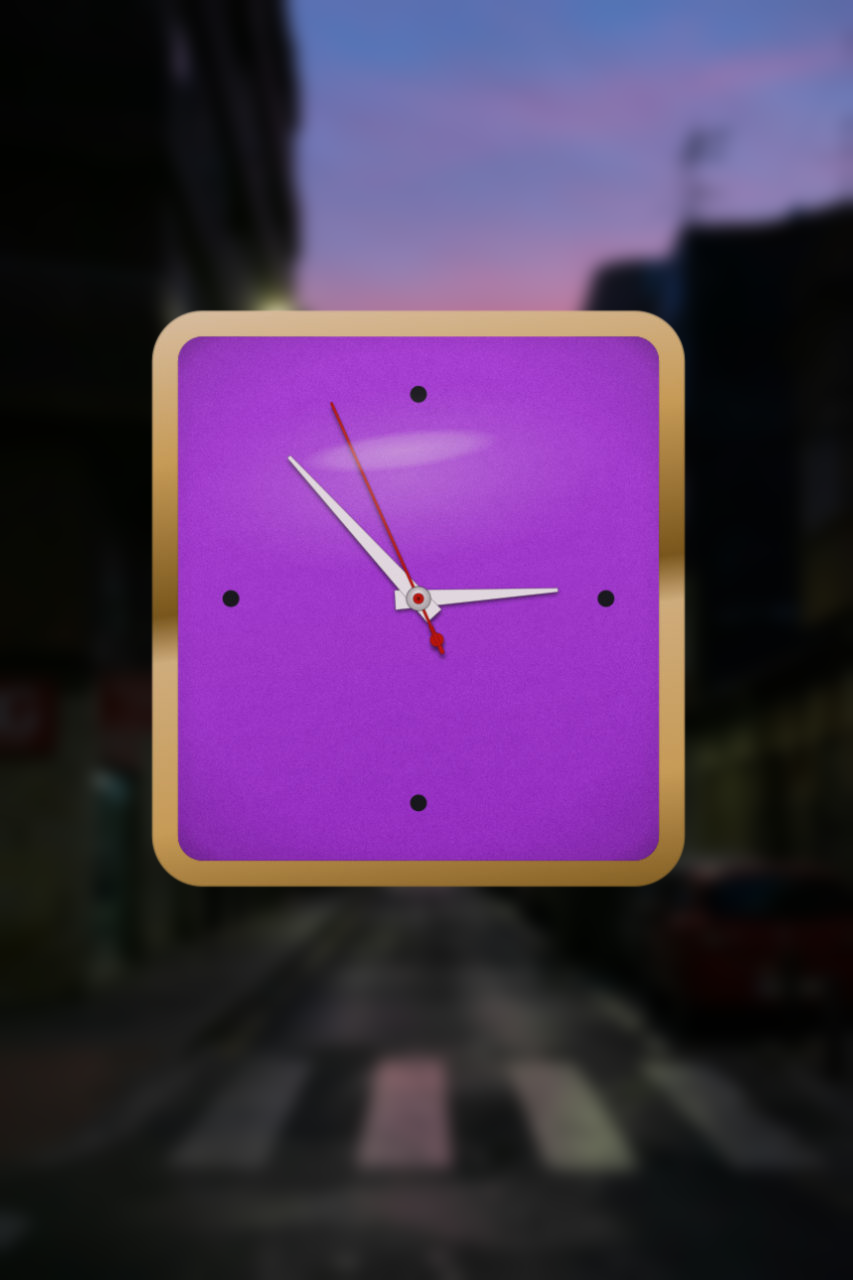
2:52:56
